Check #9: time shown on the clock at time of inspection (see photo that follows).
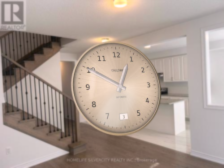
12:50
